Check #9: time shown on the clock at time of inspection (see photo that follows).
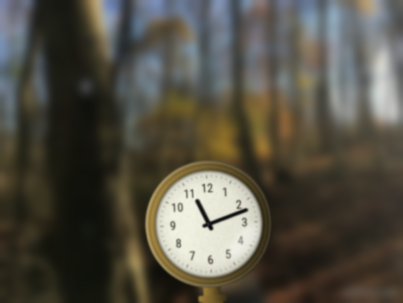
11:12
